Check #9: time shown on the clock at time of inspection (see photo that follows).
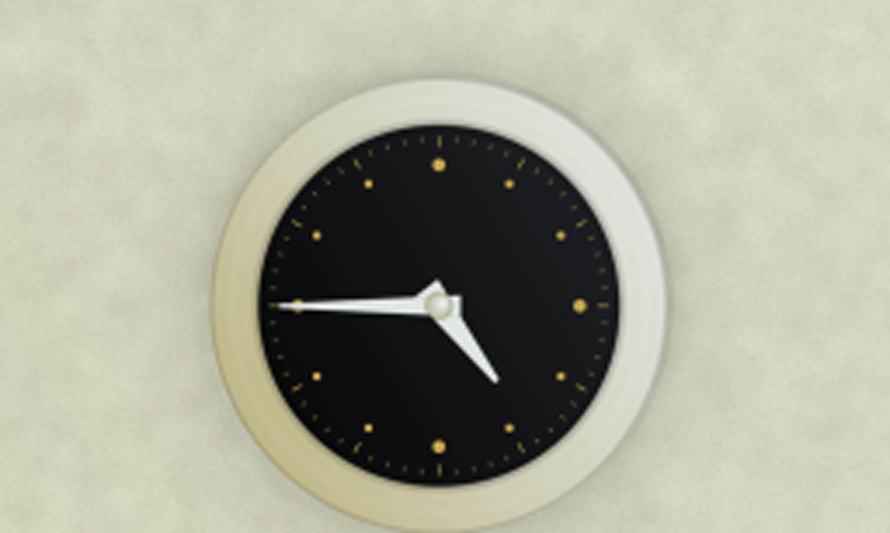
4:45
